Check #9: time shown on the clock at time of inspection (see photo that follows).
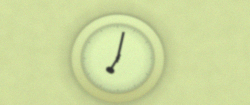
7:02
